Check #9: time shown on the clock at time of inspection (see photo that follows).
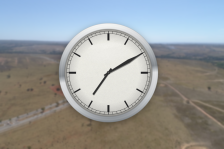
7:10
